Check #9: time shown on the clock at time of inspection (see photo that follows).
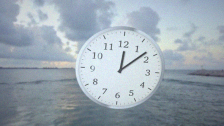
12:08
